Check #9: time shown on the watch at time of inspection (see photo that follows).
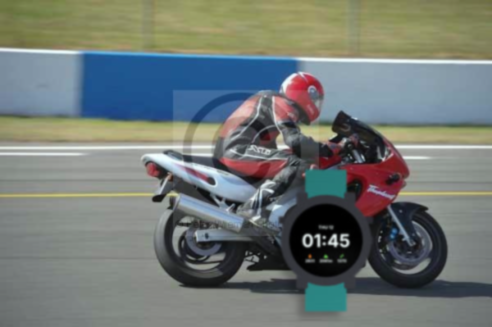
1:45
